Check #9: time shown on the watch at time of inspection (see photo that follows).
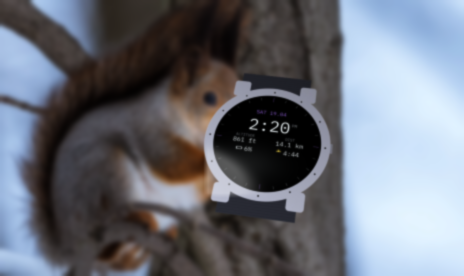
2:20
